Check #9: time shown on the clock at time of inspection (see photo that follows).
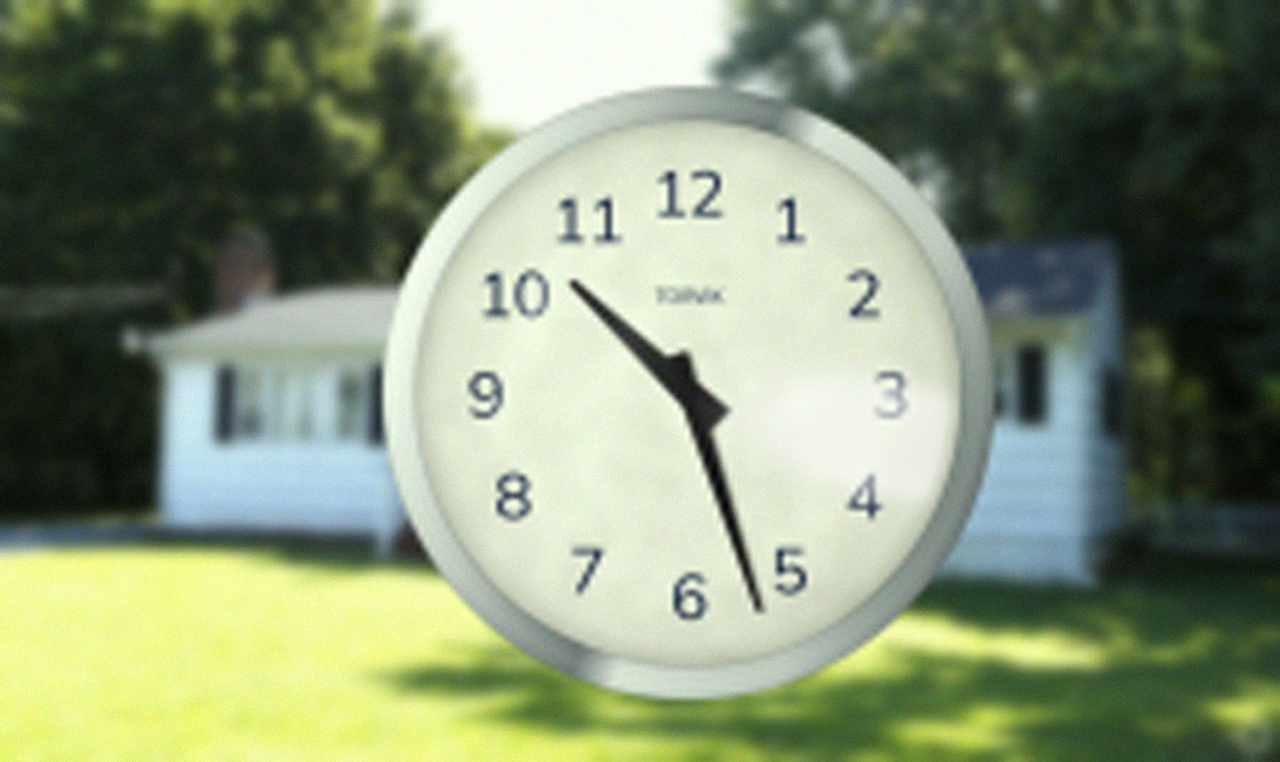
10:27
